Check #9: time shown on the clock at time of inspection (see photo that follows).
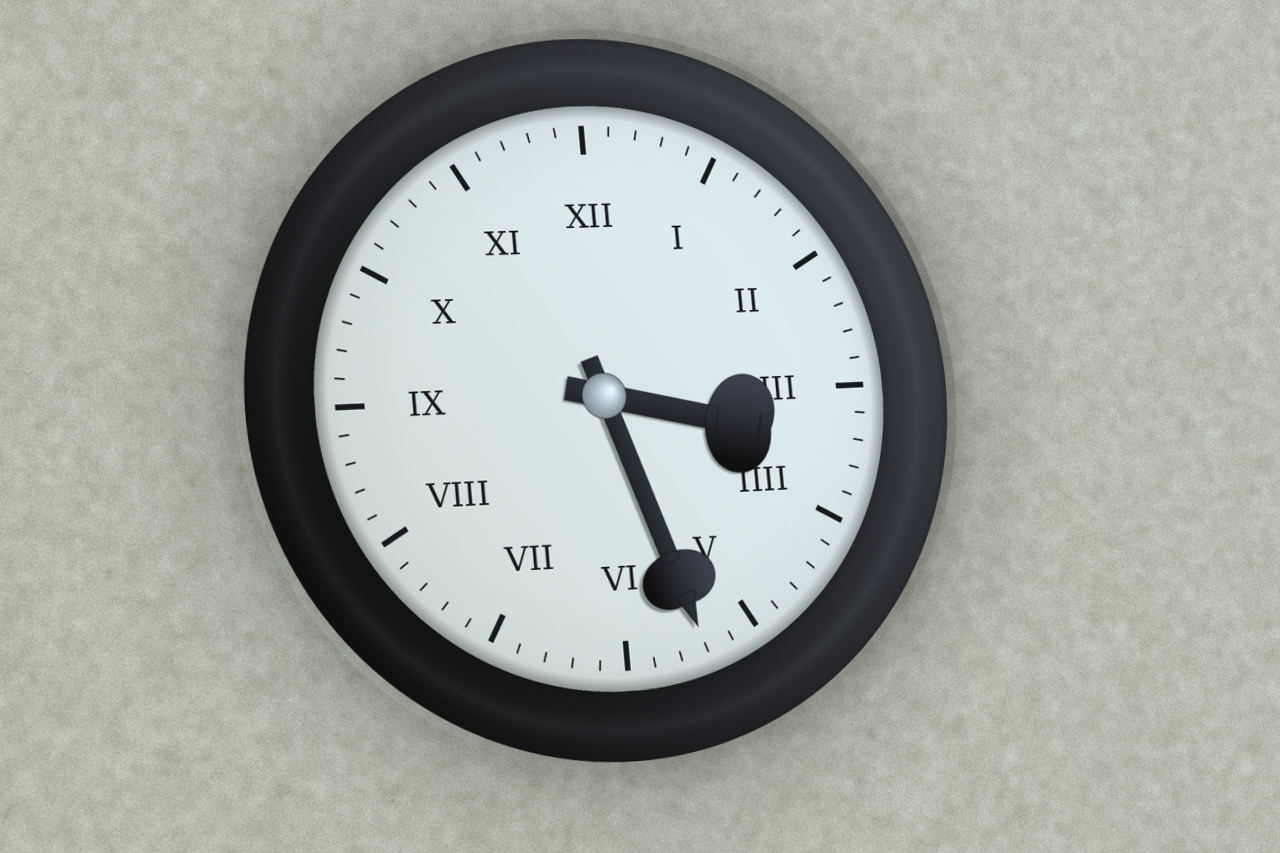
3:27
